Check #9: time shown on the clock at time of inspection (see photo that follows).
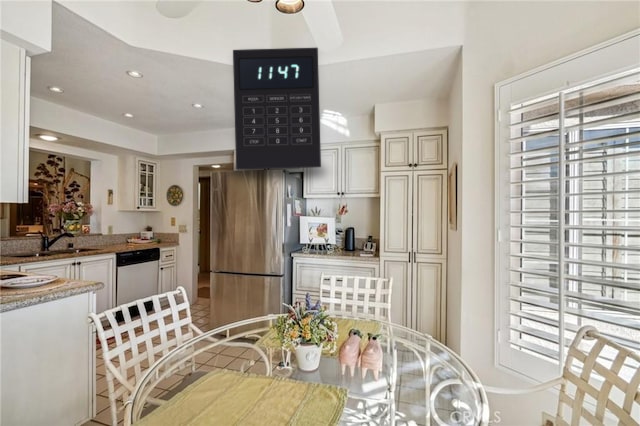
11:47
